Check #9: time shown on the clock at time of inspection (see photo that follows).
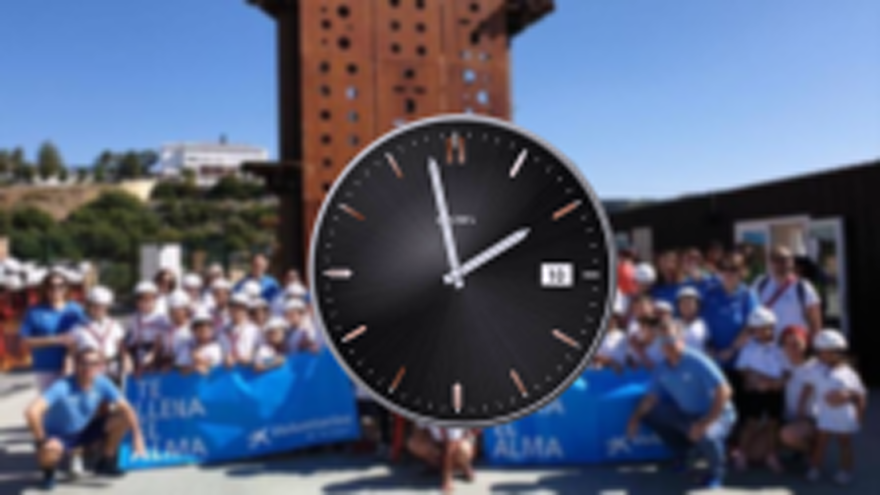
1:58
